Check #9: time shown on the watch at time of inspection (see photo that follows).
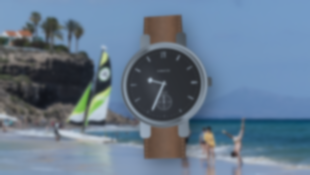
9:34
